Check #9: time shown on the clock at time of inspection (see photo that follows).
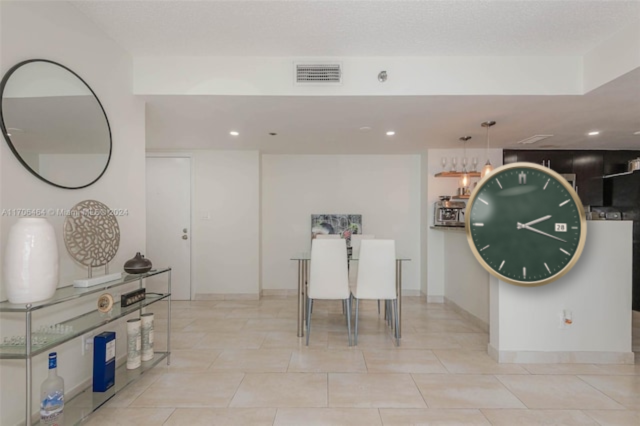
2:18
